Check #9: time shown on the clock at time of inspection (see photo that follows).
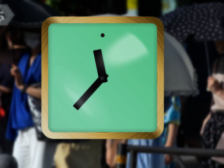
11:37
